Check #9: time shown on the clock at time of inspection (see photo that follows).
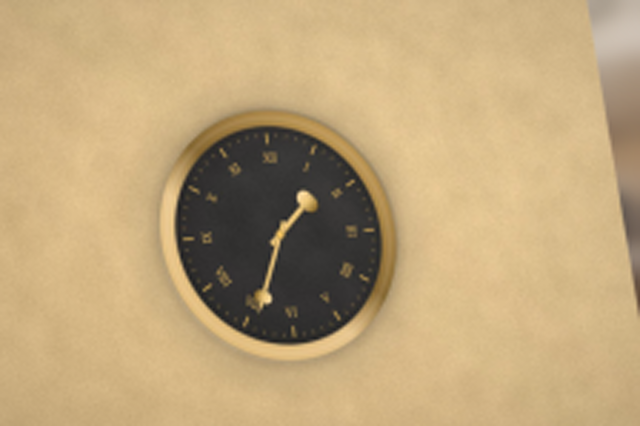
1:34
